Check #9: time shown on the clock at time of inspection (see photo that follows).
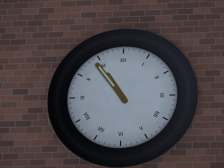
10:54
